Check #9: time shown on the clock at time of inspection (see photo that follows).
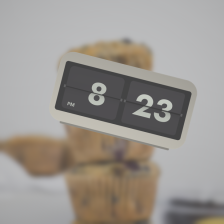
8:23
